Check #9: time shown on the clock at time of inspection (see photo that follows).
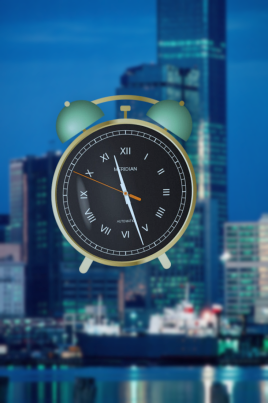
11:26:49
